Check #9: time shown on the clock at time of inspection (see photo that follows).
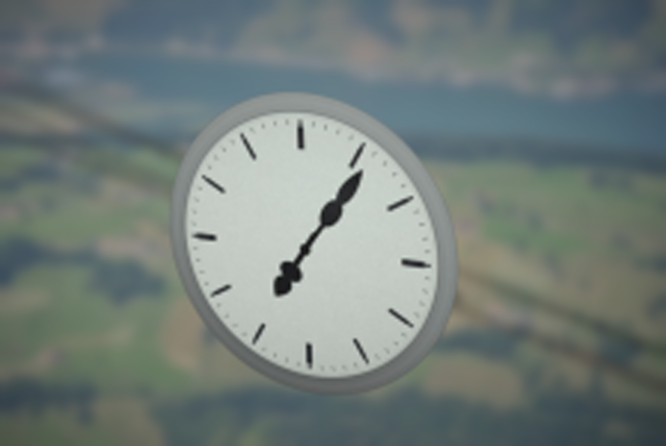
7:06
